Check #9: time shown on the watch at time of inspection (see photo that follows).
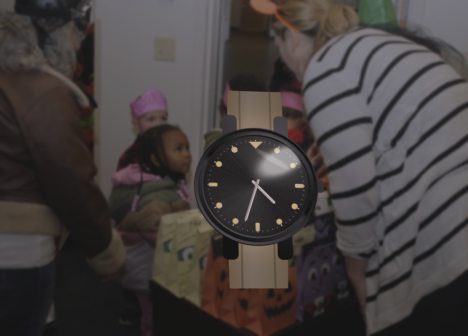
4:33
